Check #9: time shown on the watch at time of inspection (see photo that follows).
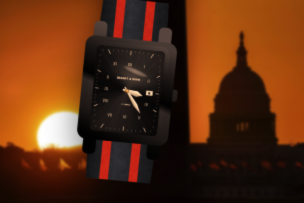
3:24
